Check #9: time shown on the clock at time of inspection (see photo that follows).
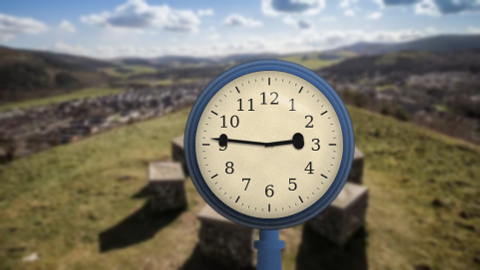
2:46
